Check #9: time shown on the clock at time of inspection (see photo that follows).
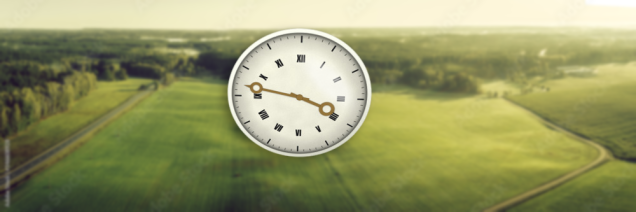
3:47
